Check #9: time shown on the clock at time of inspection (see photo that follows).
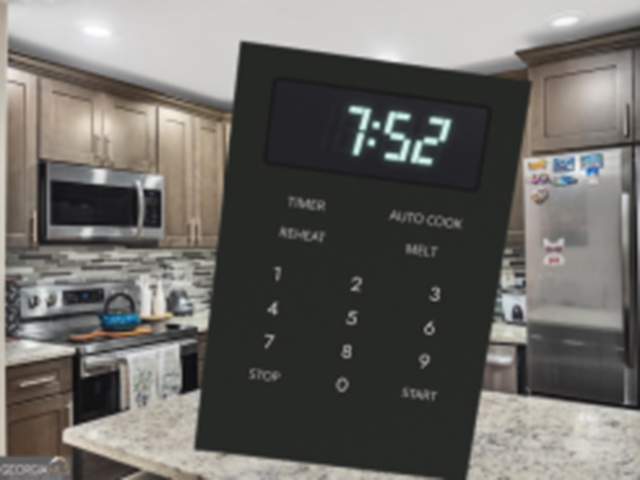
7:52
